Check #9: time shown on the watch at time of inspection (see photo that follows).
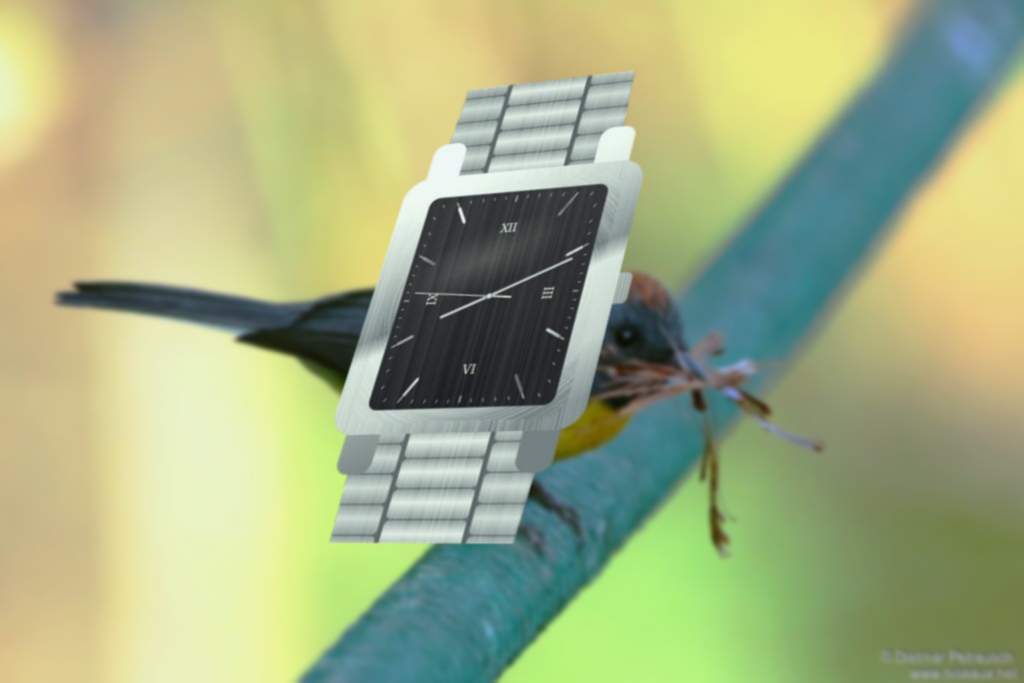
8:10:46
